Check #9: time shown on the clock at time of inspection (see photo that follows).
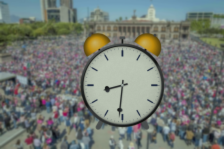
8:31
